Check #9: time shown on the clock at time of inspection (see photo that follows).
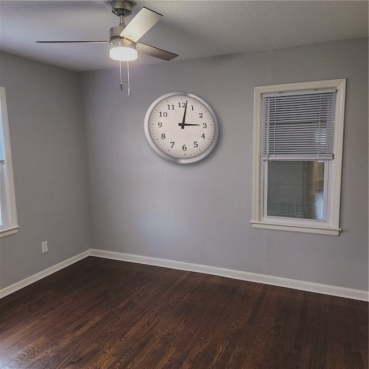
3:02
